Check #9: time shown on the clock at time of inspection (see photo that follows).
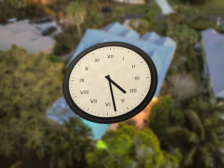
4:28
